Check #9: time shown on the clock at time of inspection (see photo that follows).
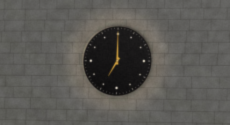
7:00
